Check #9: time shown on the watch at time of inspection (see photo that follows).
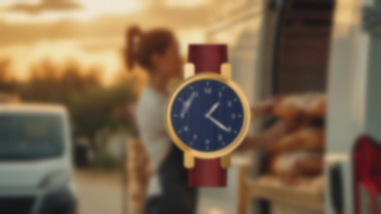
1:21
